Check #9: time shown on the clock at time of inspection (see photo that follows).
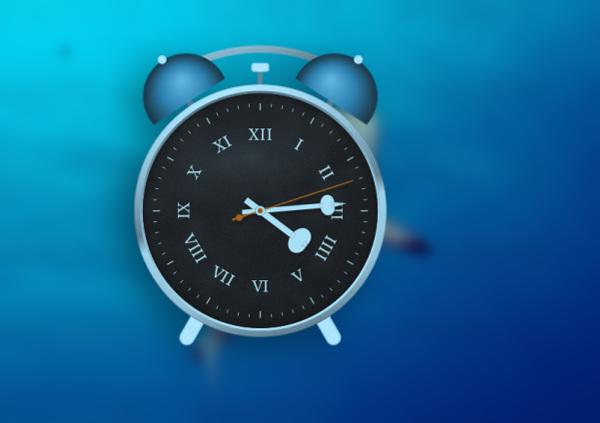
4:14:12
